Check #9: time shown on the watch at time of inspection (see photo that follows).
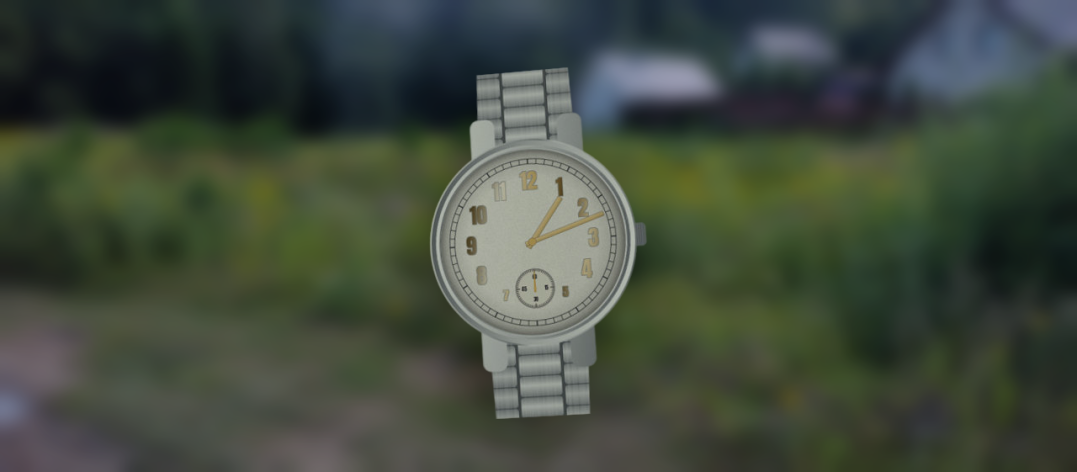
1:12
